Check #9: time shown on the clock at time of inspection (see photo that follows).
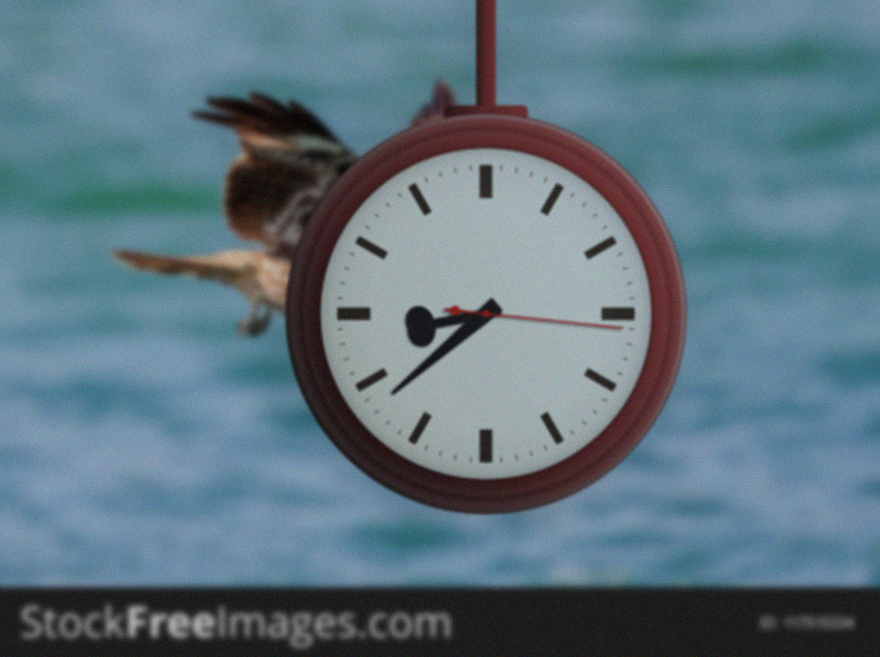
8:38:16
